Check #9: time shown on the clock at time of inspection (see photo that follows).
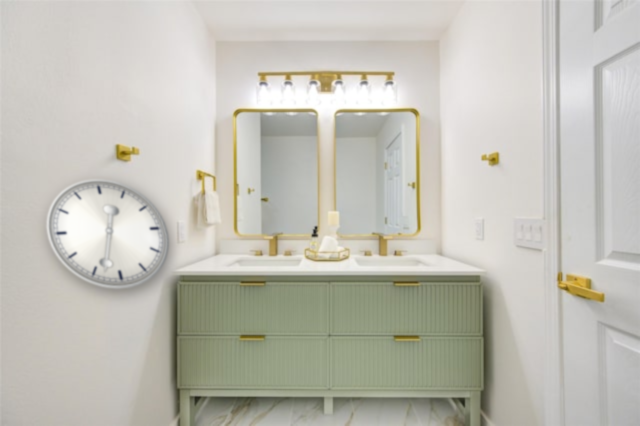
12:33
